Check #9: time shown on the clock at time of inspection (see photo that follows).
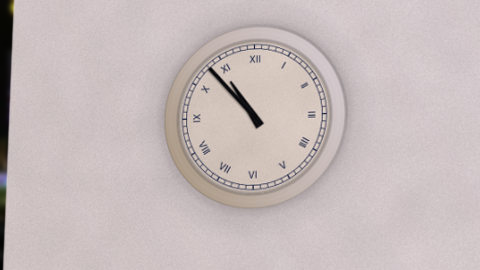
10:53
